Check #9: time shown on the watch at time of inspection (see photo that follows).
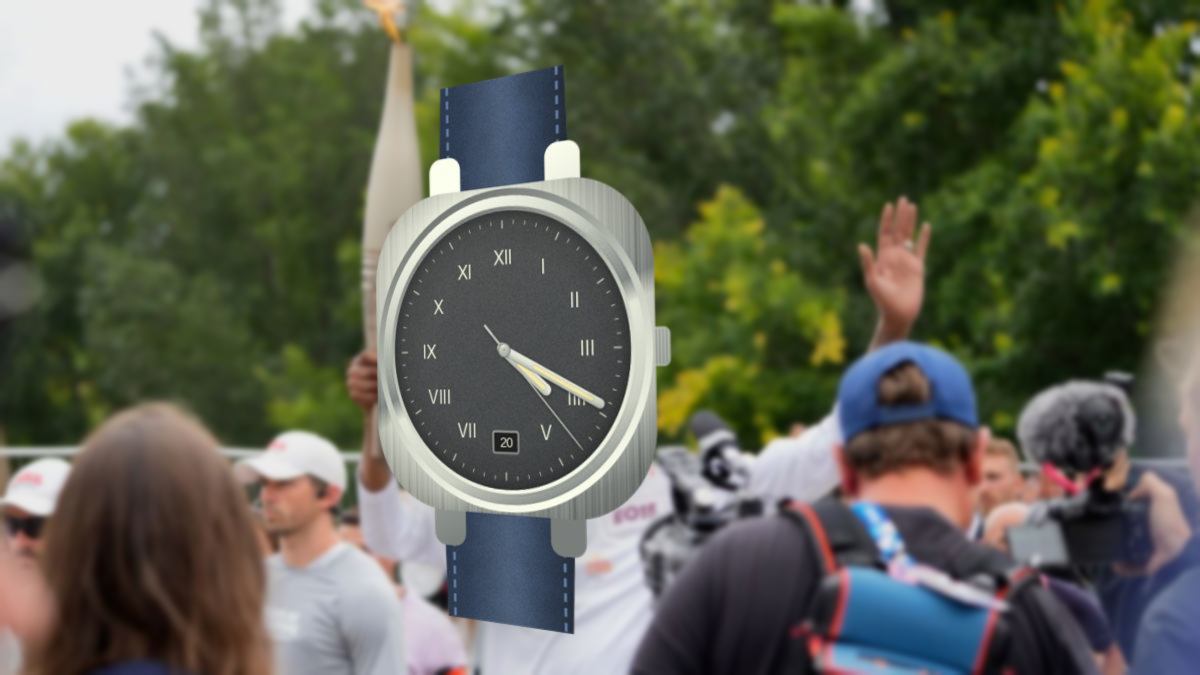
4:19:23
